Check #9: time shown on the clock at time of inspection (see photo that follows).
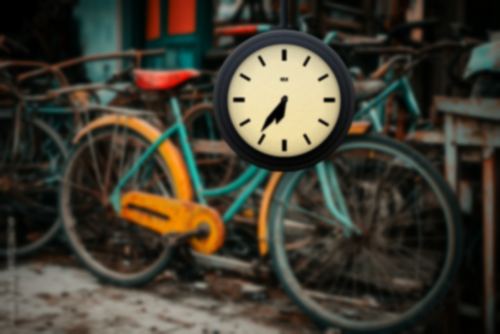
6:36
